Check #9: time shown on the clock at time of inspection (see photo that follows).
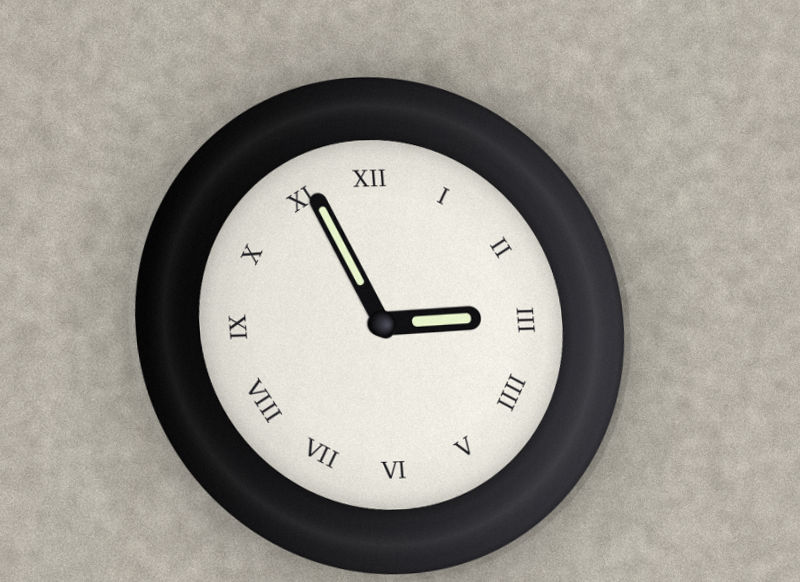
2:56
